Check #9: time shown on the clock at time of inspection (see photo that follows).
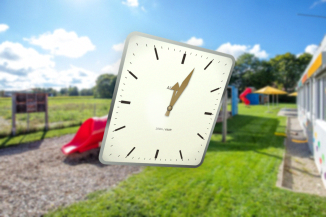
12:03
